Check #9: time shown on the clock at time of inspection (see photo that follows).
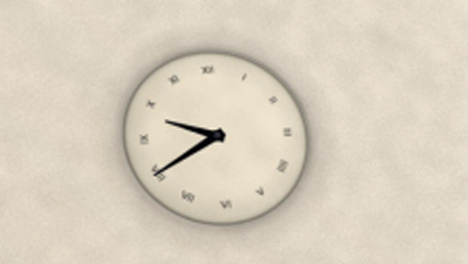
9:40
